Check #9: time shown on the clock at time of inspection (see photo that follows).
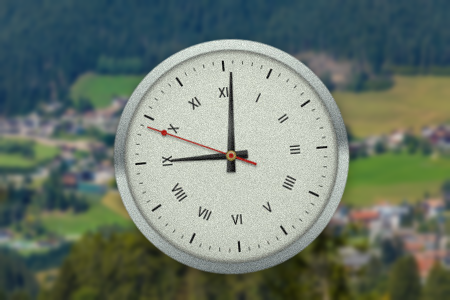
9:00:49
